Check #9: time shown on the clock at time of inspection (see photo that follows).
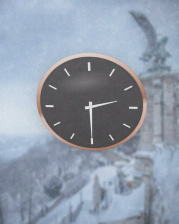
2:30
